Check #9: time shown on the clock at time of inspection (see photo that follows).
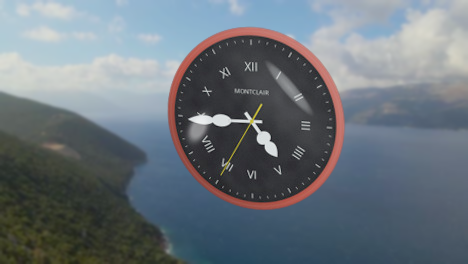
4:44:35
